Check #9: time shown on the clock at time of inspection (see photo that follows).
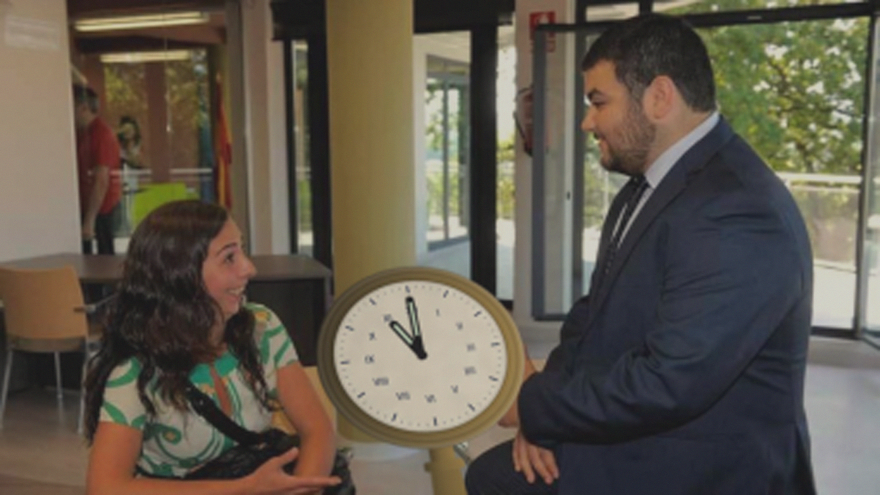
11:00
